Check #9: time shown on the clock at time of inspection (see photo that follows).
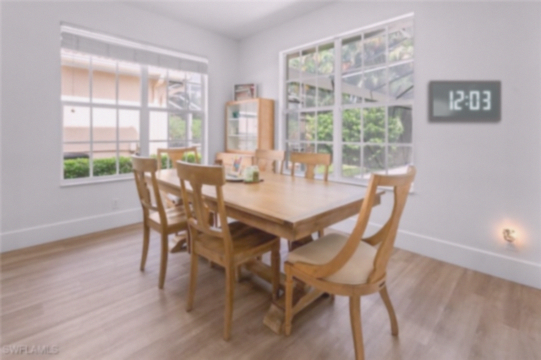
12:03
